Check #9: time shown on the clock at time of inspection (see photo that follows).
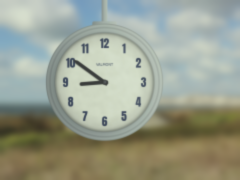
8:51
